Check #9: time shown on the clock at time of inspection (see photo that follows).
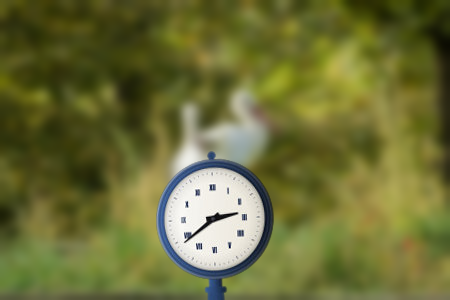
2:39
